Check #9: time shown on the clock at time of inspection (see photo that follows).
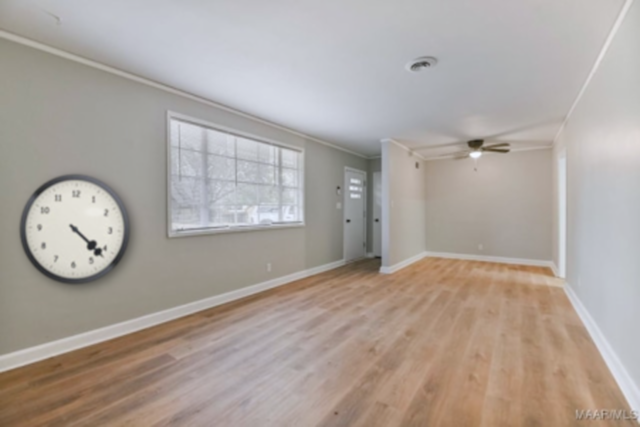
4:22
